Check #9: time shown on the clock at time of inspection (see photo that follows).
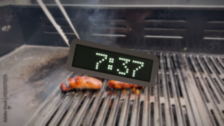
7:37
